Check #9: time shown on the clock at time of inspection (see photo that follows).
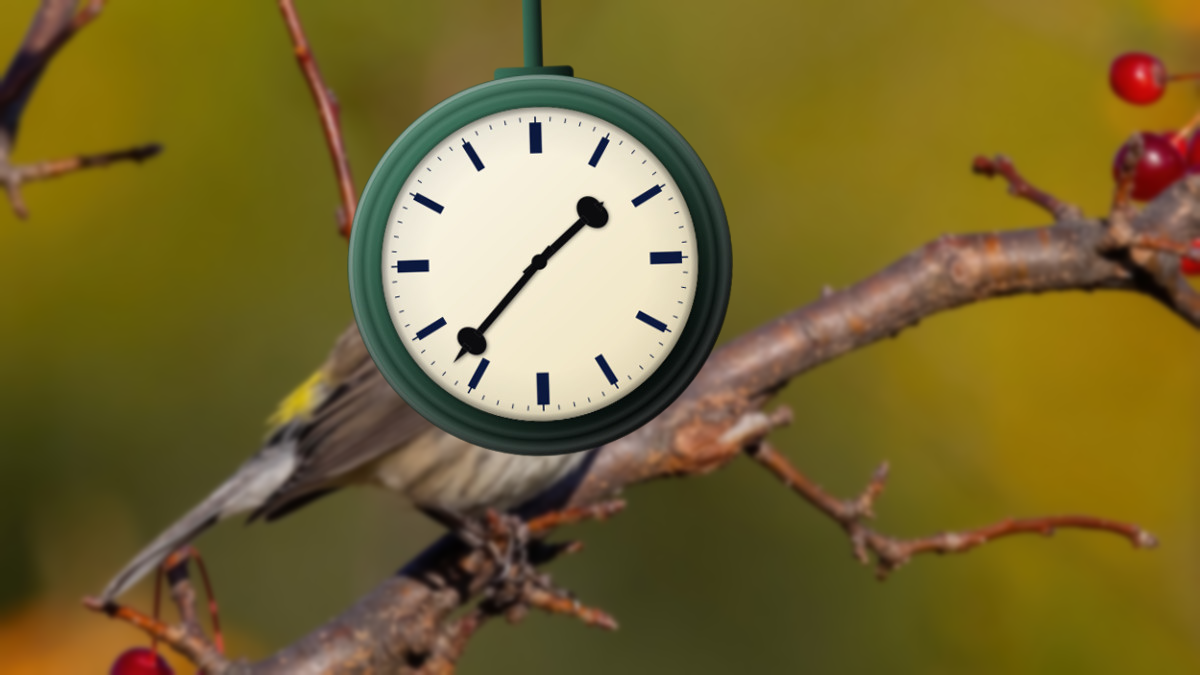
1:37
